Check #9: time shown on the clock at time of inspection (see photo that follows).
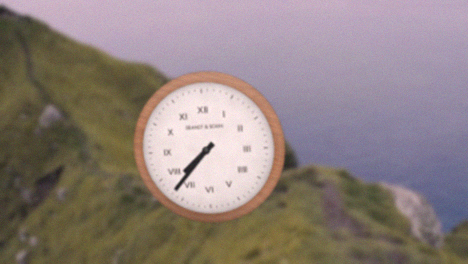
7:37
